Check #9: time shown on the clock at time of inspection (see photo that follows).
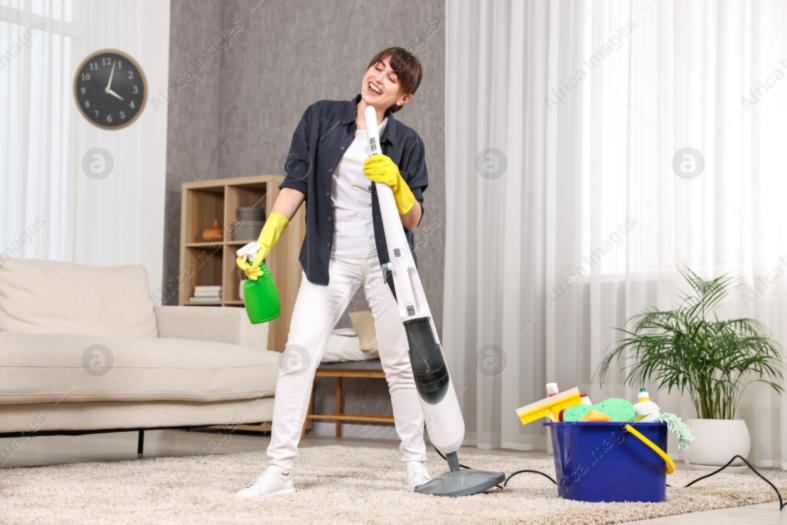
4:03
